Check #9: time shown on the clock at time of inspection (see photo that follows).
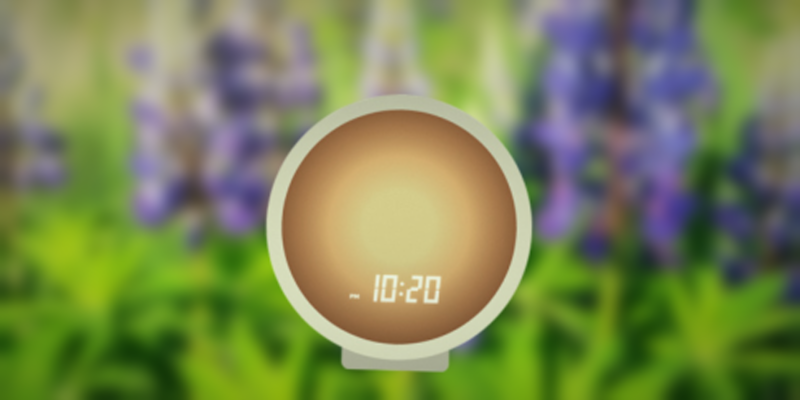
10:20
